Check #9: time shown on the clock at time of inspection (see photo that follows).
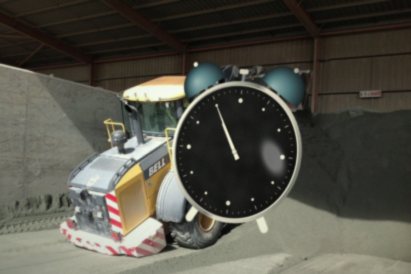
10:55
